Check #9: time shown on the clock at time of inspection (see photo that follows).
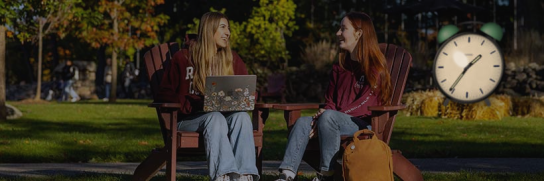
1:36
